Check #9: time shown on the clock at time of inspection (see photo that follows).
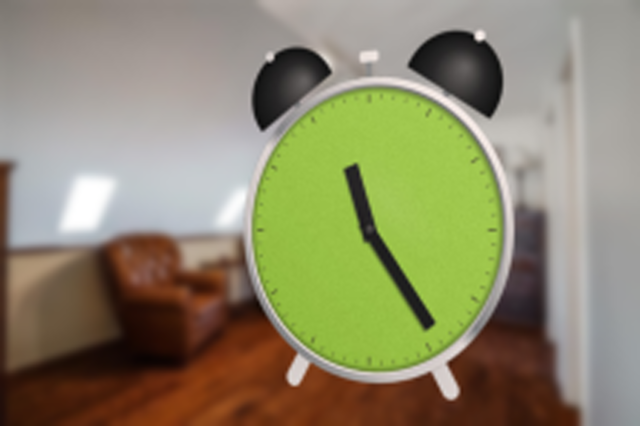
11:24
